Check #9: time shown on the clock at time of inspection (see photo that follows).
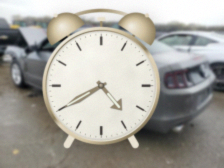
4:40
